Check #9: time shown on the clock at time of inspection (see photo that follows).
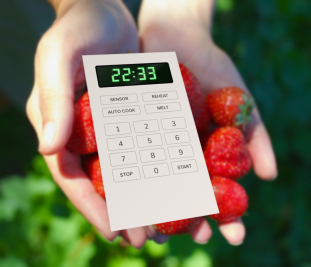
22:33
